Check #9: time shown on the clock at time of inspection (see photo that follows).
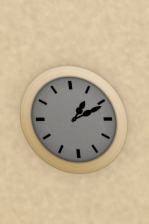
1:11
